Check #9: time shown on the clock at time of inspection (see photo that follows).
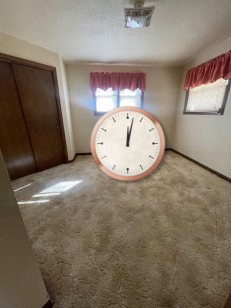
12:02
